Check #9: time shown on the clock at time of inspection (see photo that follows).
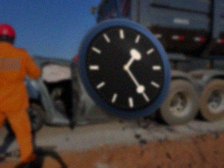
1:25
